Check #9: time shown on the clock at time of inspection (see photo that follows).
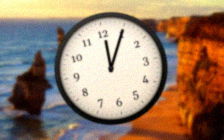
12:05
